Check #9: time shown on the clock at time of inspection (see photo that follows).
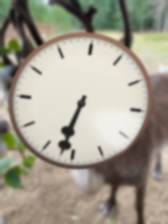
6:32
